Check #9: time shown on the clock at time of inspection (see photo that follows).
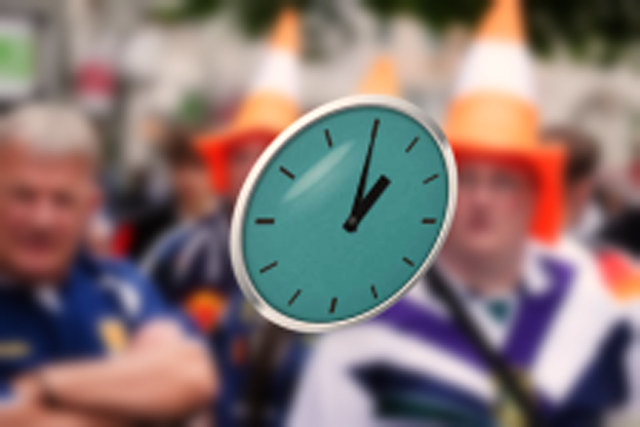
1:00
